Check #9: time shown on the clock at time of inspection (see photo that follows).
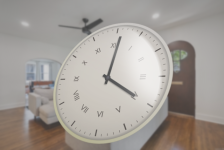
4:01
